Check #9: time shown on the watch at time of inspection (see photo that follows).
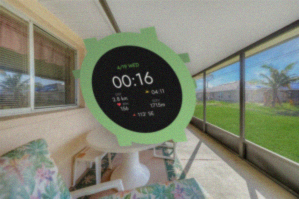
0:16
